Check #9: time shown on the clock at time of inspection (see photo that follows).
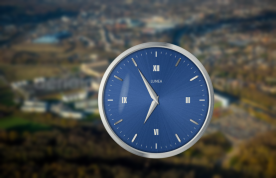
6:55
